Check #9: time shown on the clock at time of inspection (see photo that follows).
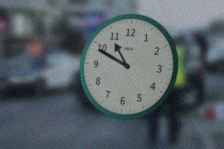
10:49
